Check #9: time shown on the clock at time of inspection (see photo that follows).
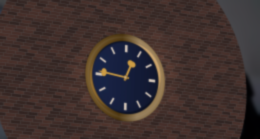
12:46
